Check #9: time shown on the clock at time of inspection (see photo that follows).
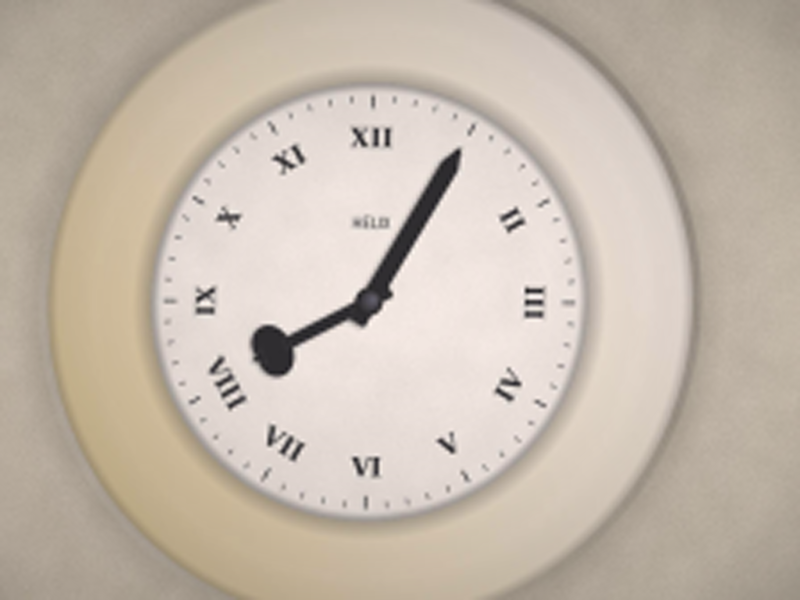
8:05
